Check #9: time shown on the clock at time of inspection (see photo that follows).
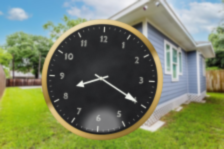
8:20
